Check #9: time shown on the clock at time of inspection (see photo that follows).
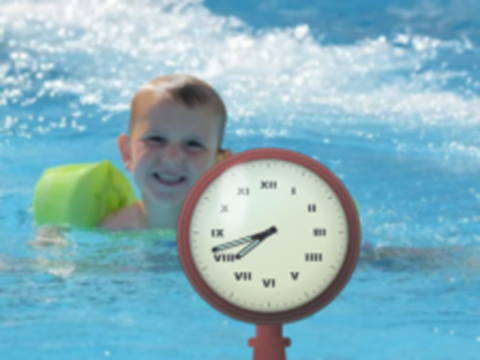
7:42
